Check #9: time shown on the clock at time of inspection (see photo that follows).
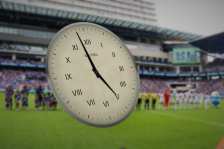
4:58
